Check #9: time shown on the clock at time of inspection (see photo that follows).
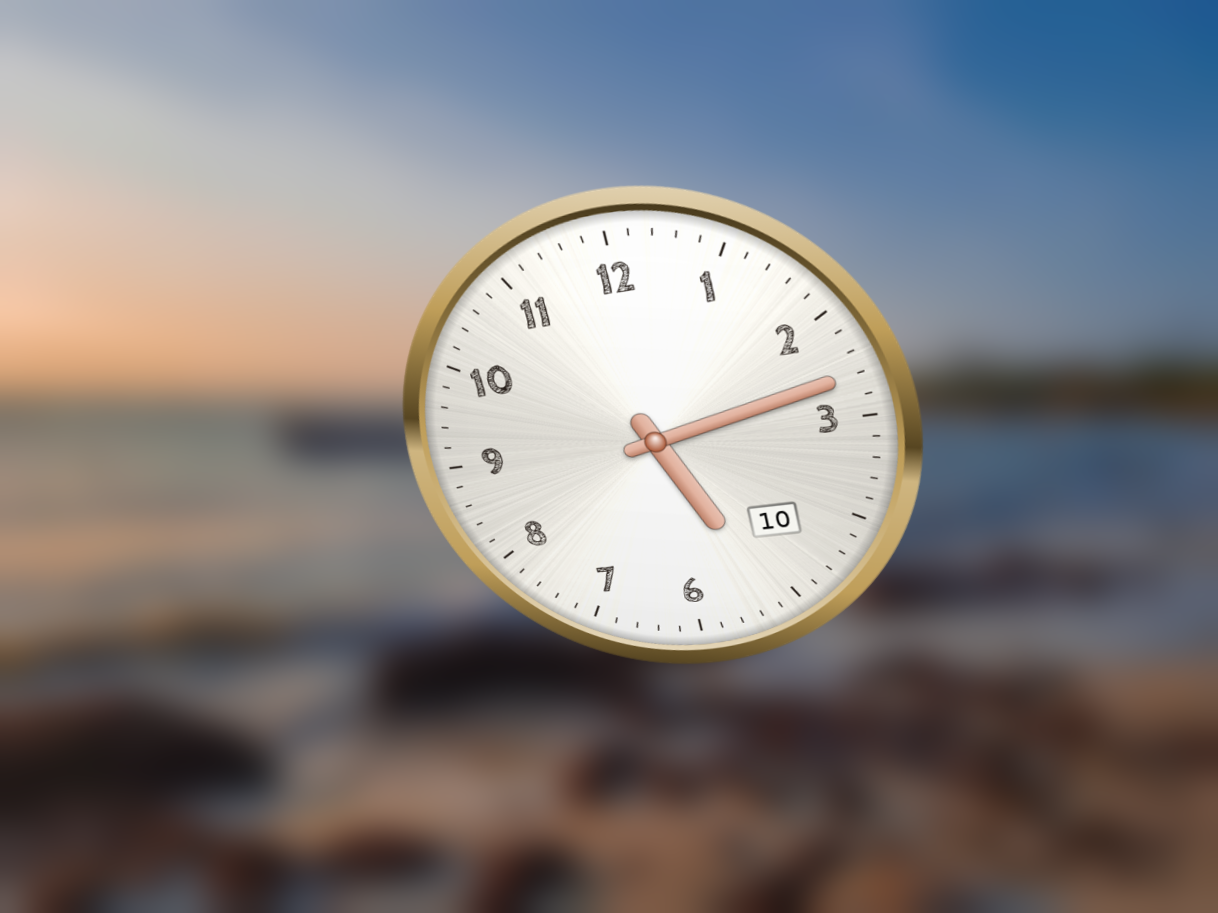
5:13
